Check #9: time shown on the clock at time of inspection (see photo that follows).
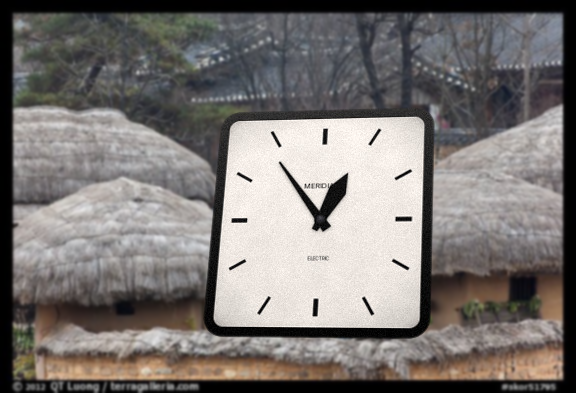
12:54
